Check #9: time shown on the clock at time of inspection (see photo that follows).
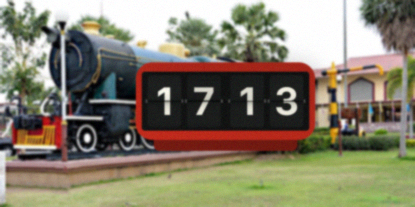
17:13
